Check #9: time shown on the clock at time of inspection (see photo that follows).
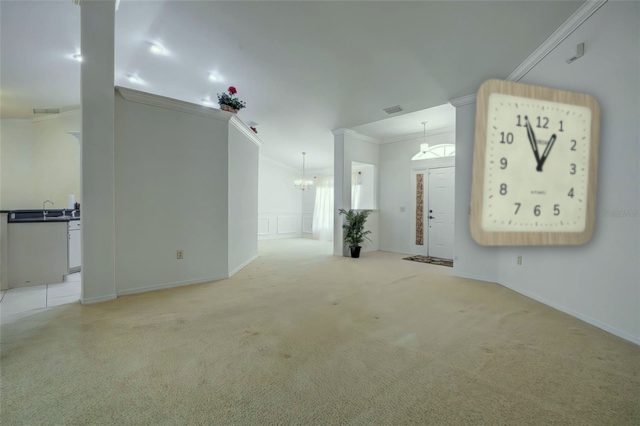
12:56
